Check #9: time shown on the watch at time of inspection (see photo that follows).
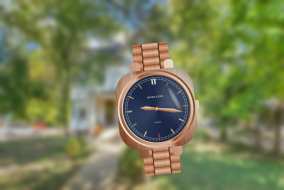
9:17
